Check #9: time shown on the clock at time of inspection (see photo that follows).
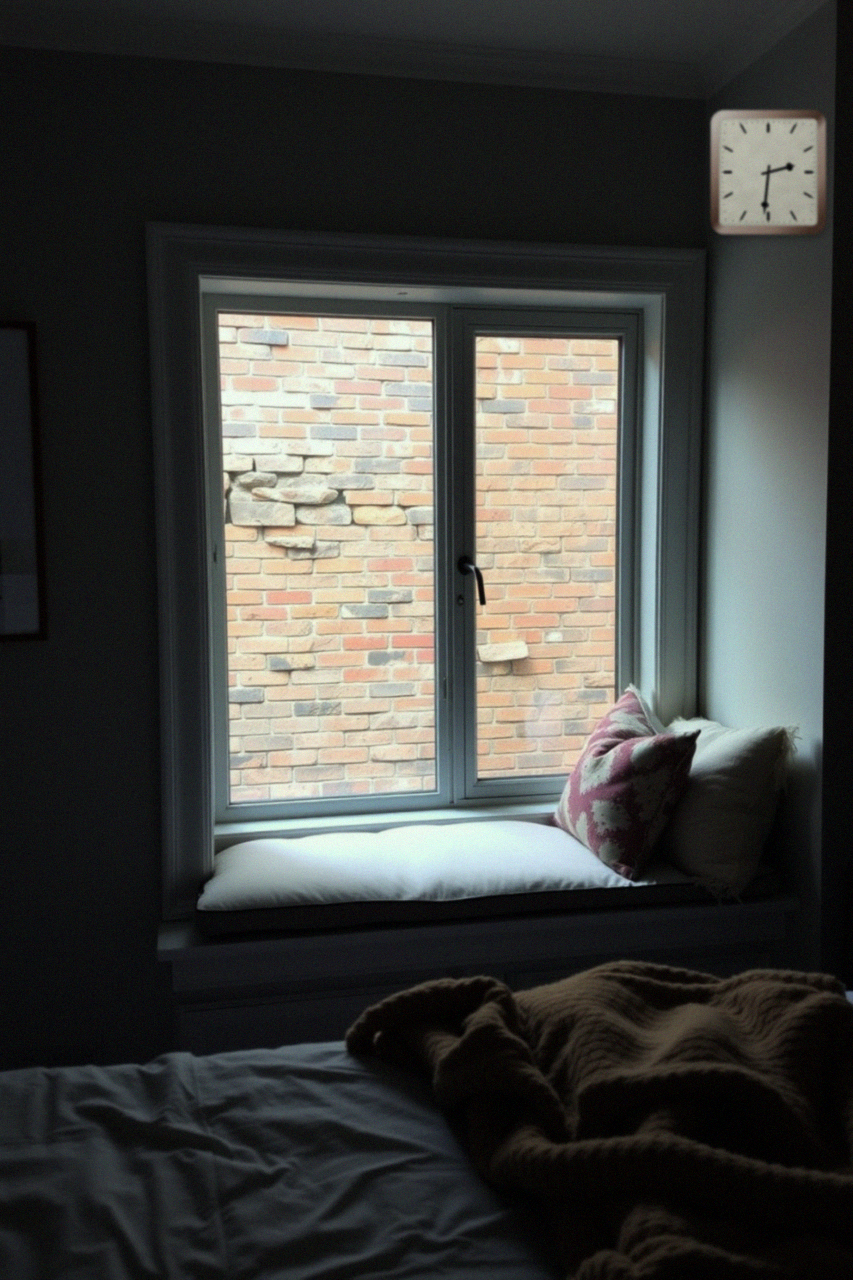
2:31
